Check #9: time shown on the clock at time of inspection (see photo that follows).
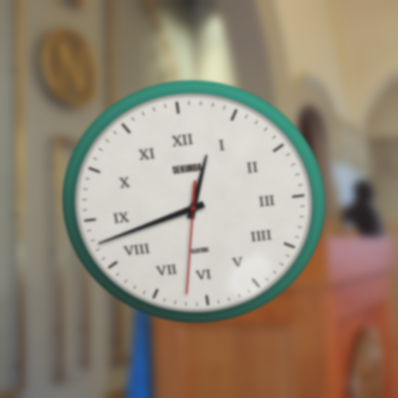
12:42:32
